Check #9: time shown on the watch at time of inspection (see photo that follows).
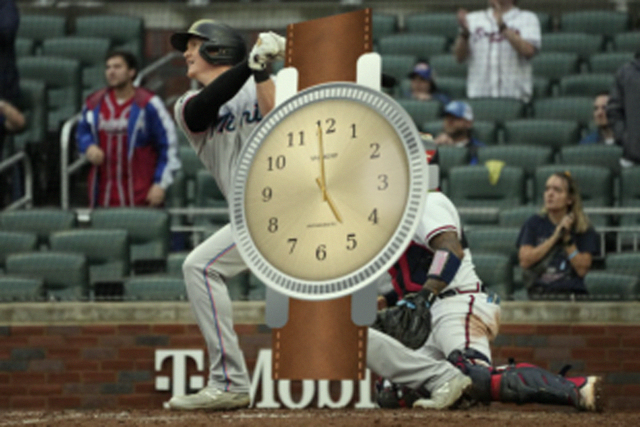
4:59
